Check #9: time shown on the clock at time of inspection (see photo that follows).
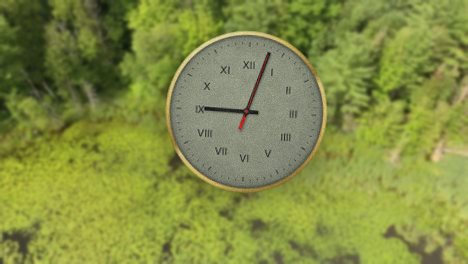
9:03:03
